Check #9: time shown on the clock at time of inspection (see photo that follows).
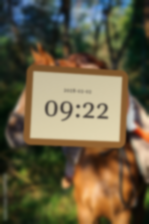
9:22
